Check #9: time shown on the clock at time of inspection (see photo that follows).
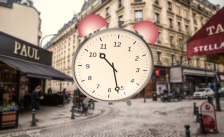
10:27
